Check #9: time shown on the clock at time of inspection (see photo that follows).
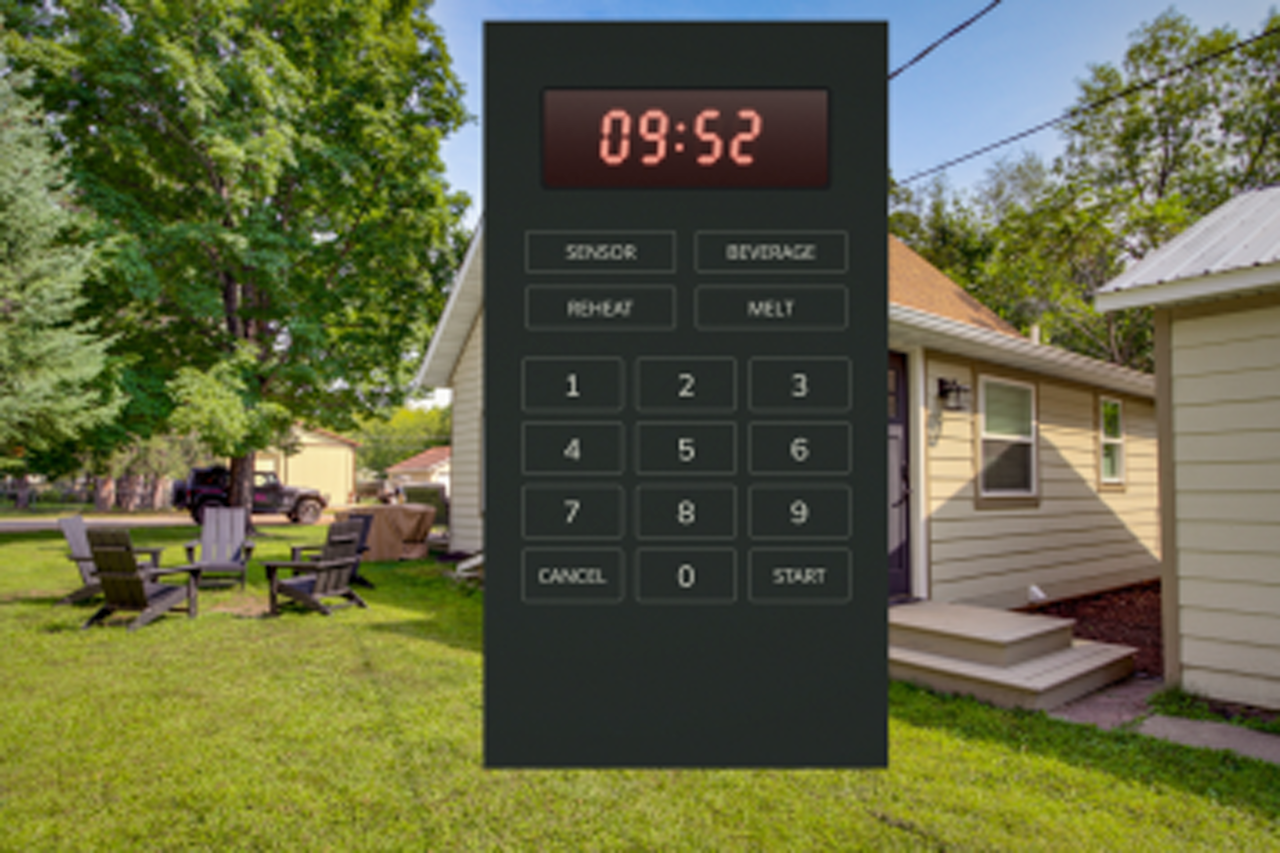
9:52
